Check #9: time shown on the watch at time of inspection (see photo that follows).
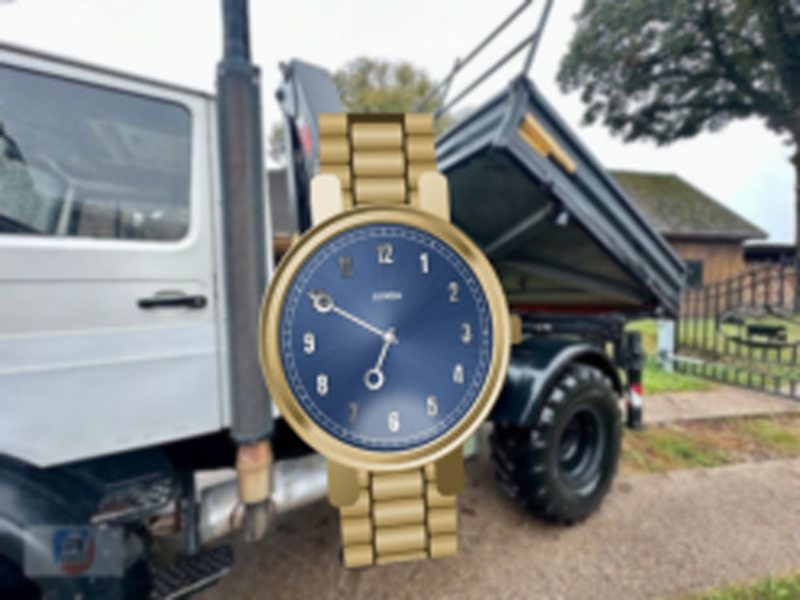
6:50
